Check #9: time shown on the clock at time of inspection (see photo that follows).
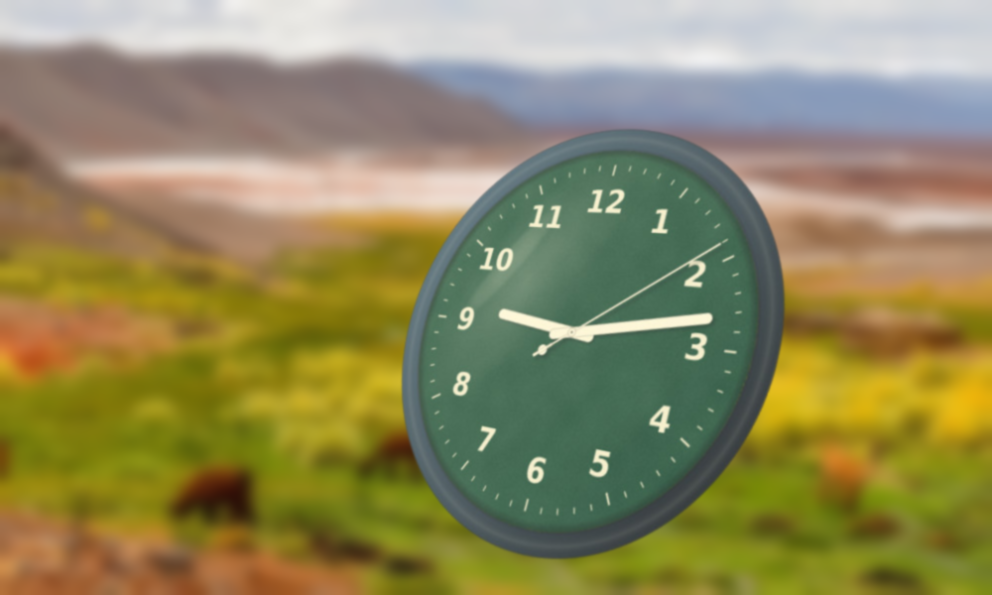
9:13:09
